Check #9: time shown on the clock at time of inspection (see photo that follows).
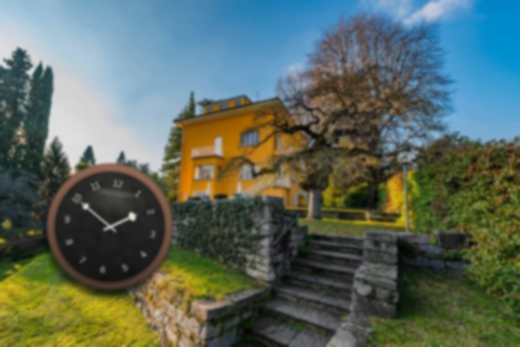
1:50
